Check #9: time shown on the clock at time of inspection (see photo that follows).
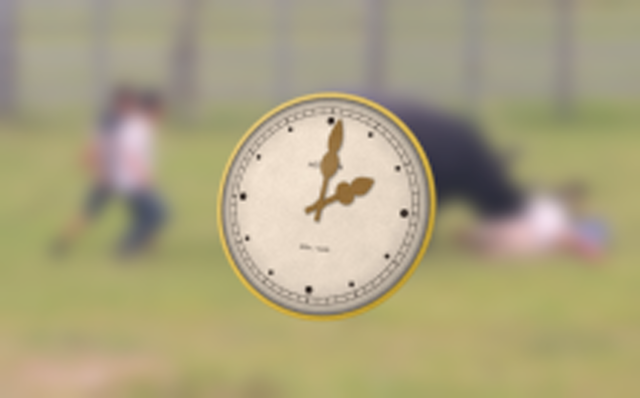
2:01
